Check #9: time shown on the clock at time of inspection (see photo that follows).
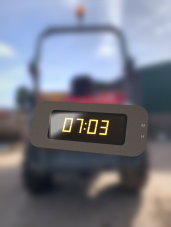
7:03
